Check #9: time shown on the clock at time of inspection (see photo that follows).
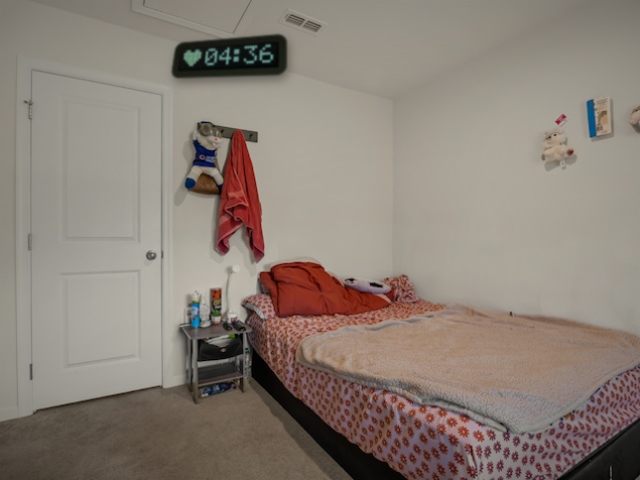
4:36
